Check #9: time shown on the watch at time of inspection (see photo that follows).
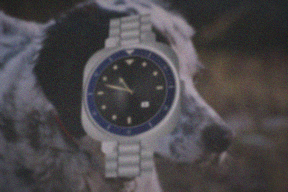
10:48
